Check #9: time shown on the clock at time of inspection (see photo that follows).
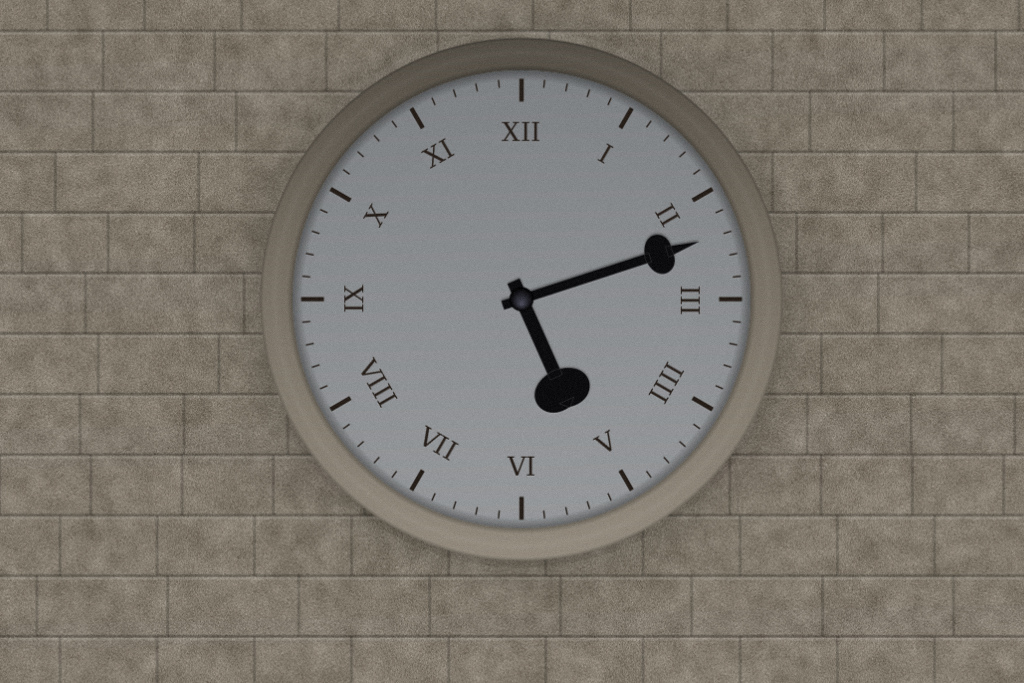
5:12
